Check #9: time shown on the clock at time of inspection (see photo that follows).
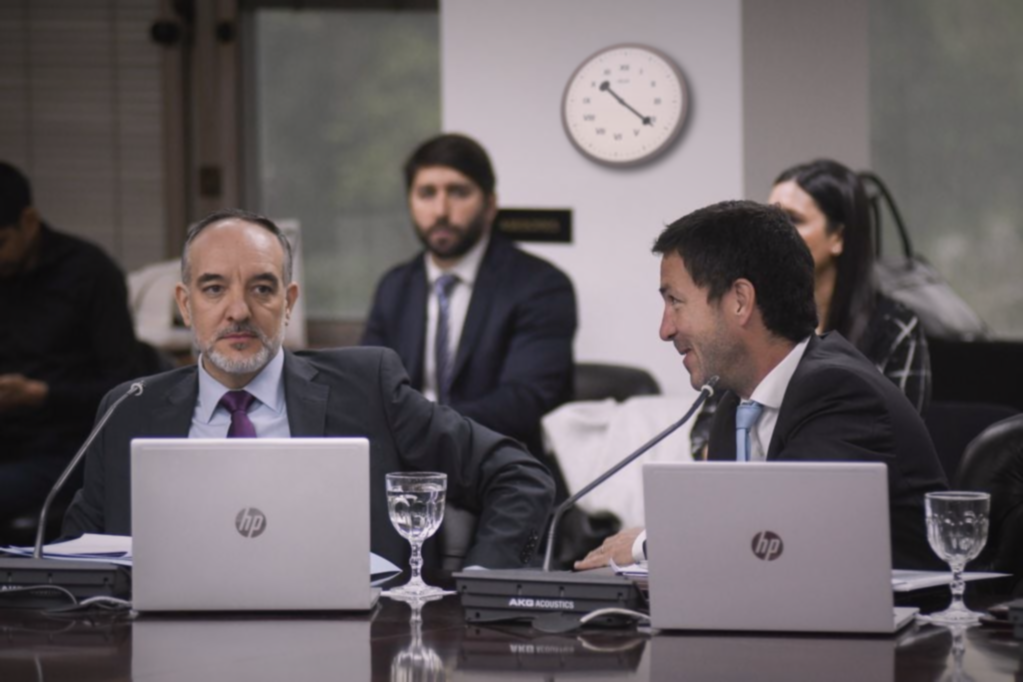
10:21
